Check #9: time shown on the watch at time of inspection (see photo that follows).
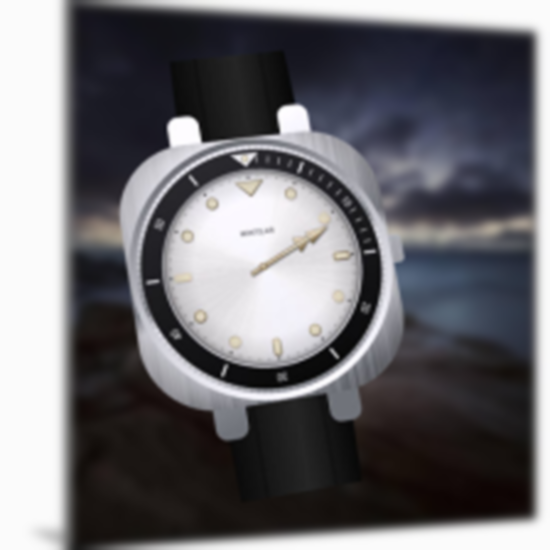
2:11
